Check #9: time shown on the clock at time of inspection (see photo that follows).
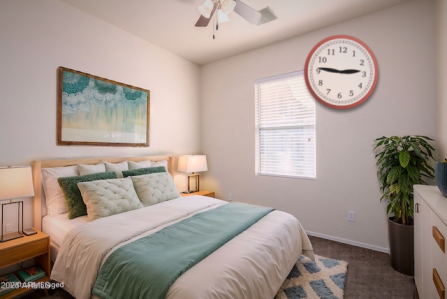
2:46
